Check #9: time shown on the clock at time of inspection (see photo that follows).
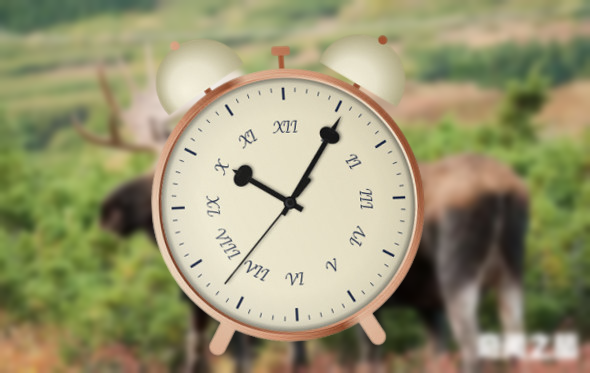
10:05:37
